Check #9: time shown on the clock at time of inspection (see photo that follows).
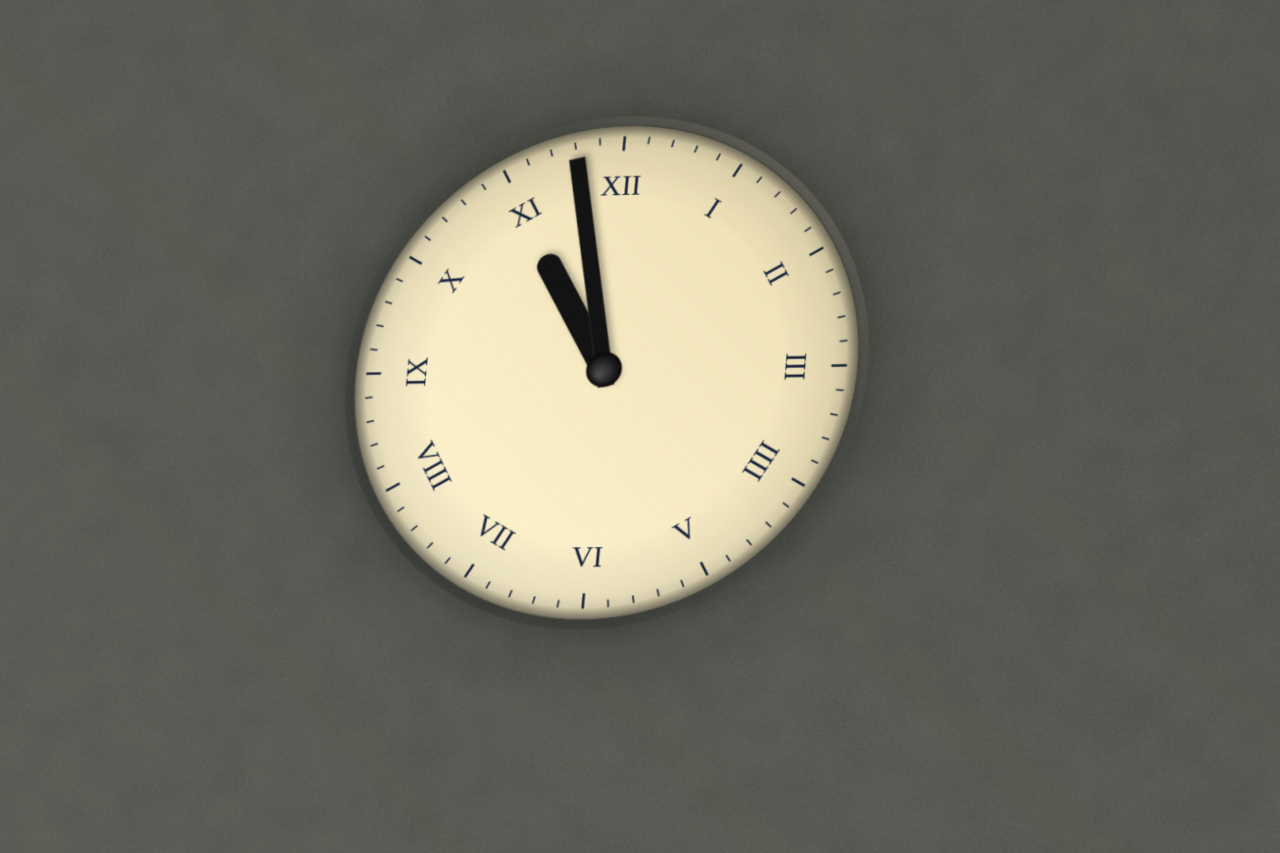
10:58
